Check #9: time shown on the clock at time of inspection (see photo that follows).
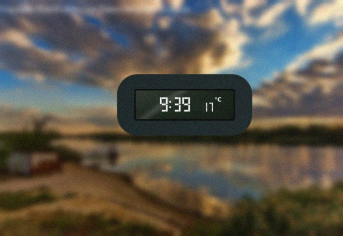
9:39
